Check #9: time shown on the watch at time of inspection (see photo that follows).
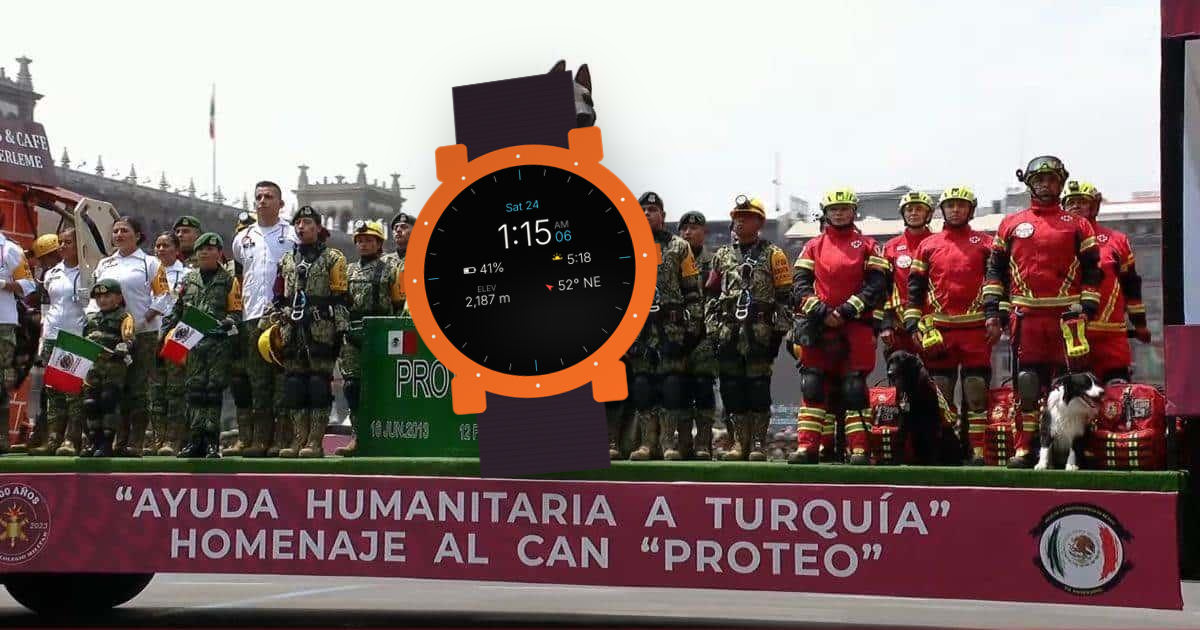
1:15:06
